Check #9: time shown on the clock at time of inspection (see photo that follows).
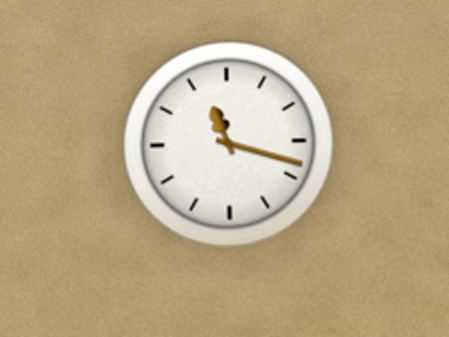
11:18
